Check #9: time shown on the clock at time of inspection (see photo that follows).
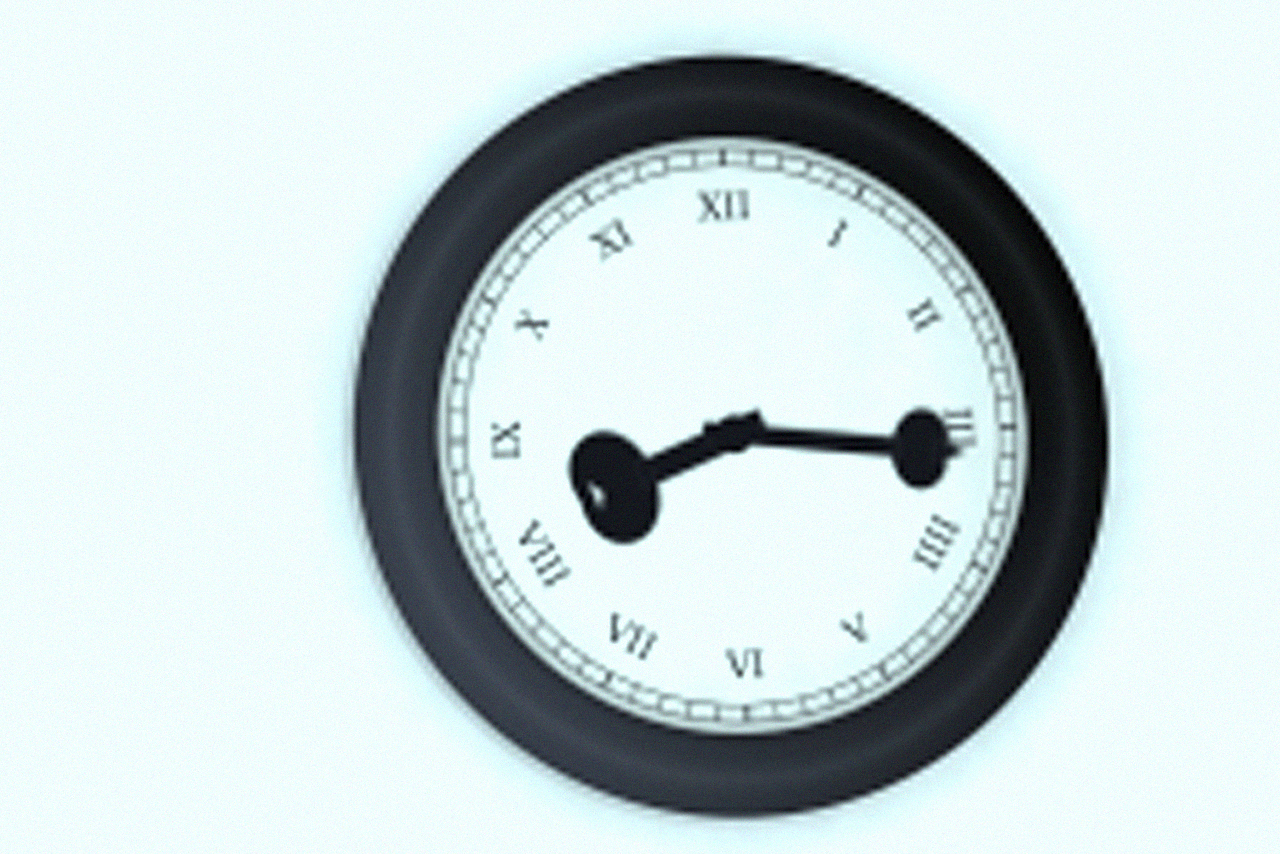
8:16
